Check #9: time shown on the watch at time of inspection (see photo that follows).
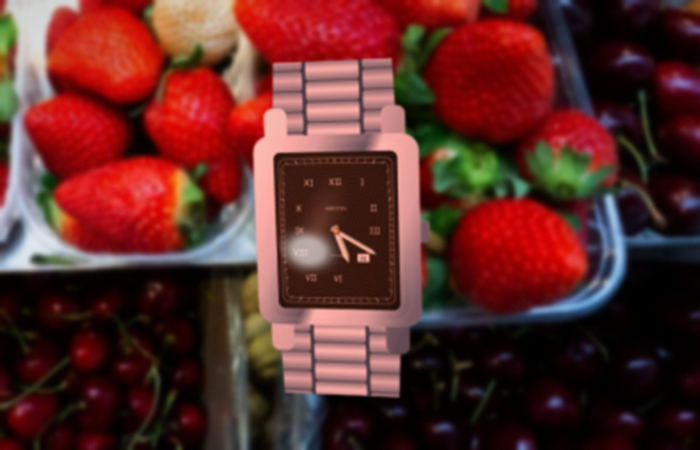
5:20
